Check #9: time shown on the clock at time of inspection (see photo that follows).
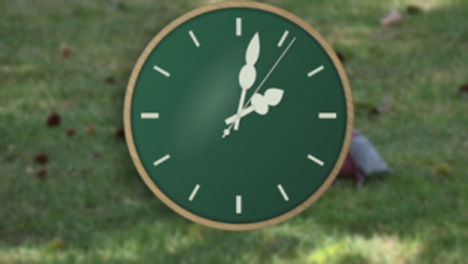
2:02:06
